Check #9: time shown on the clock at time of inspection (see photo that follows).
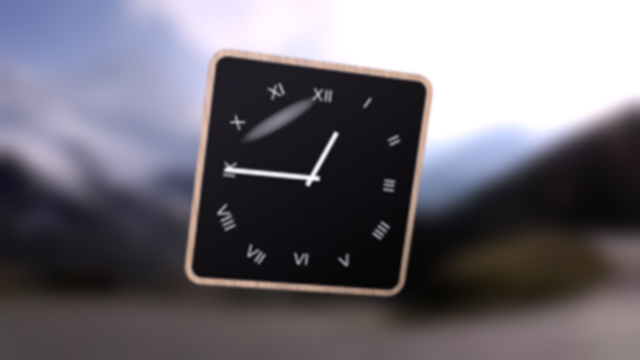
12:45
